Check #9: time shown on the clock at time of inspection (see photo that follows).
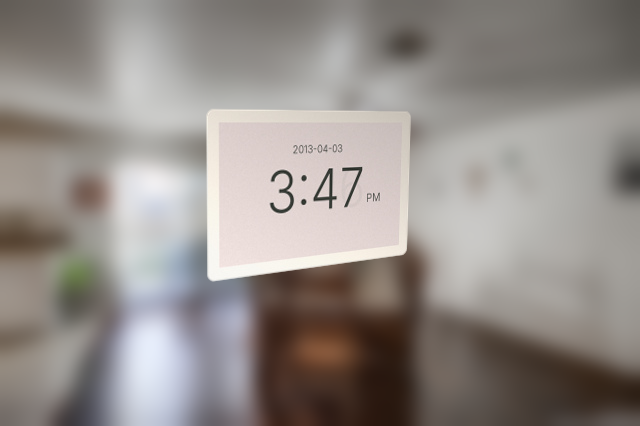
3:47
